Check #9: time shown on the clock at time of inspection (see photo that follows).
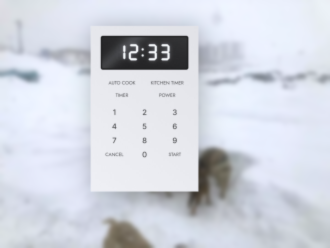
12:33
